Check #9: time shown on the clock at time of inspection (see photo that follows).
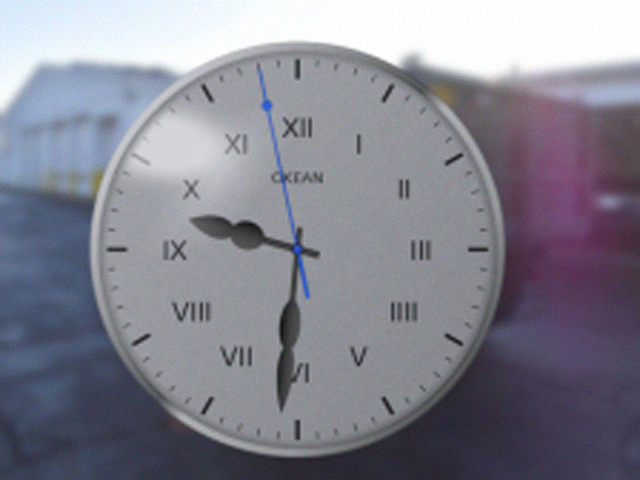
9:30:58
